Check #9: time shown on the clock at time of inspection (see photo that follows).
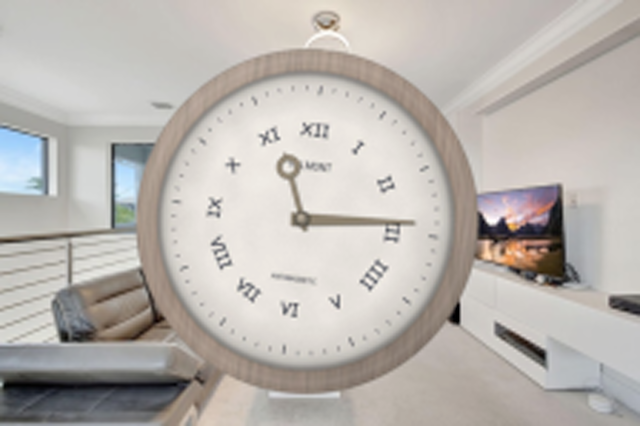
11:14
